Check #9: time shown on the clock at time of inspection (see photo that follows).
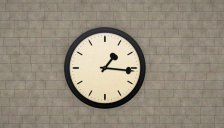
1:16
